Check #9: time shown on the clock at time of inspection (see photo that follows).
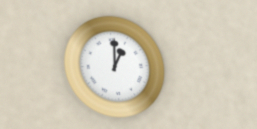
1:01
